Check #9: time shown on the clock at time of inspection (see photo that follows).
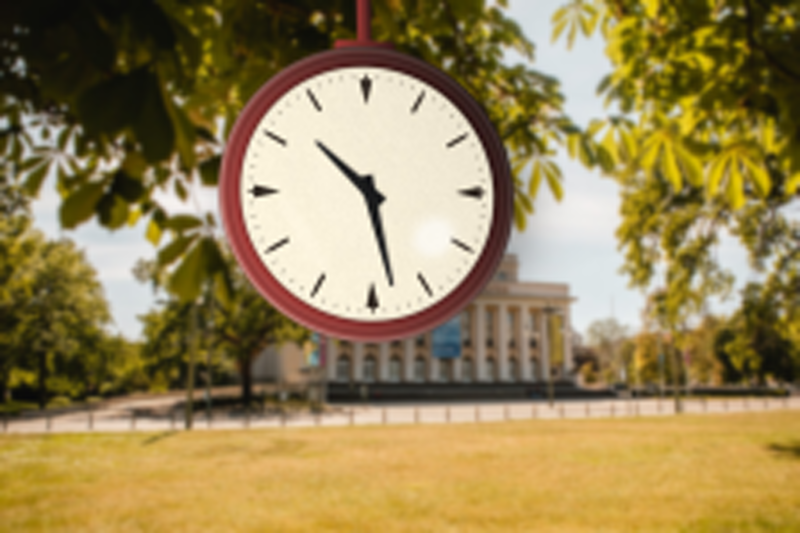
10:28
